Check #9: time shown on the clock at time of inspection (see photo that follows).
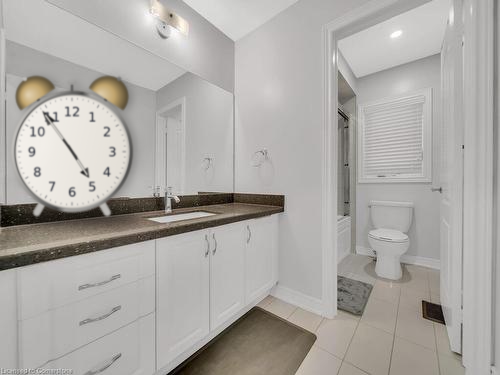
4:54
